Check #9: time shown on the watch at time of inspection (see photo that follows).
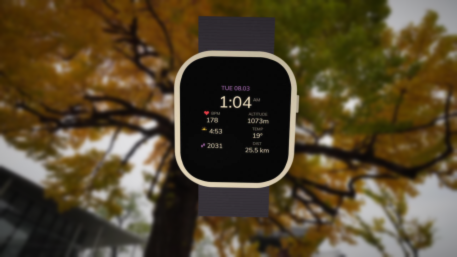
1:04
